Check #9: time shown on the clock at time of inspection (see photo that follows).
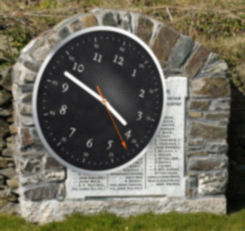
3:47:22
